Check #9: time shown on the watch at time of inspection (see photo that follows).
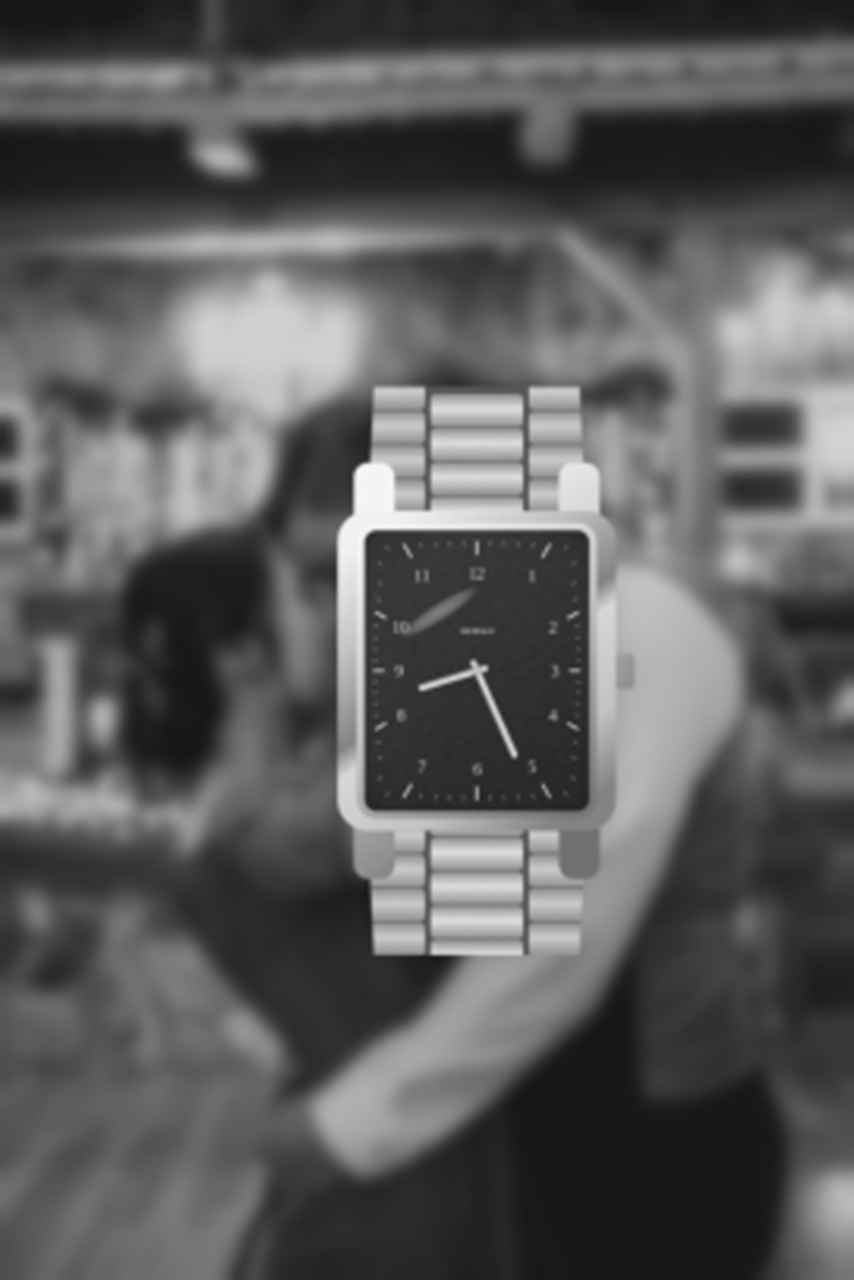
8:26
